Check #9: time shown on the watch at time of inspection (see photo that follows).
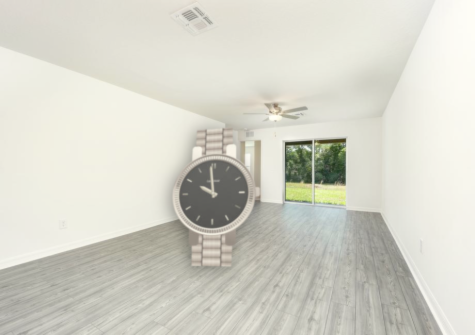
9:59
